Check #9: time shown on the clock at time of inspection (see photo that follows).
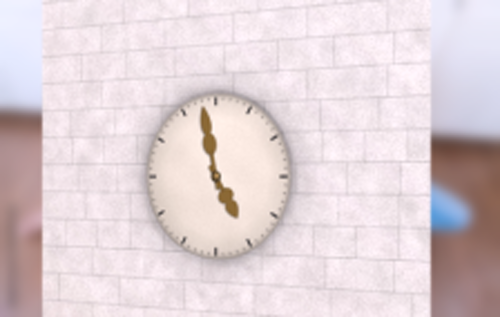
4:58
